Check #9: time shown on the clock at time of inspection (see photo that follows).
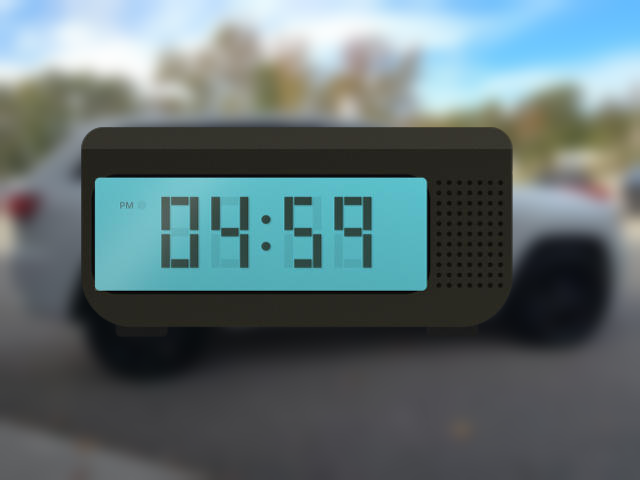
4:59
